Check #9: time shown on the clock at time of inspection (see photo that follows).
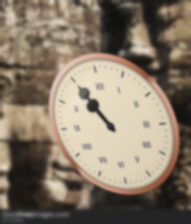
10:55
